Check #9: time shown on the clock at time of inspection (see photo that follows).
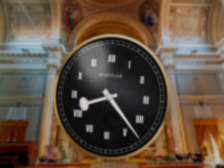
8:23
